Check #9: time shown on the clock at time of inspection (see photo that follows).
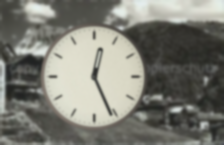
12:26
